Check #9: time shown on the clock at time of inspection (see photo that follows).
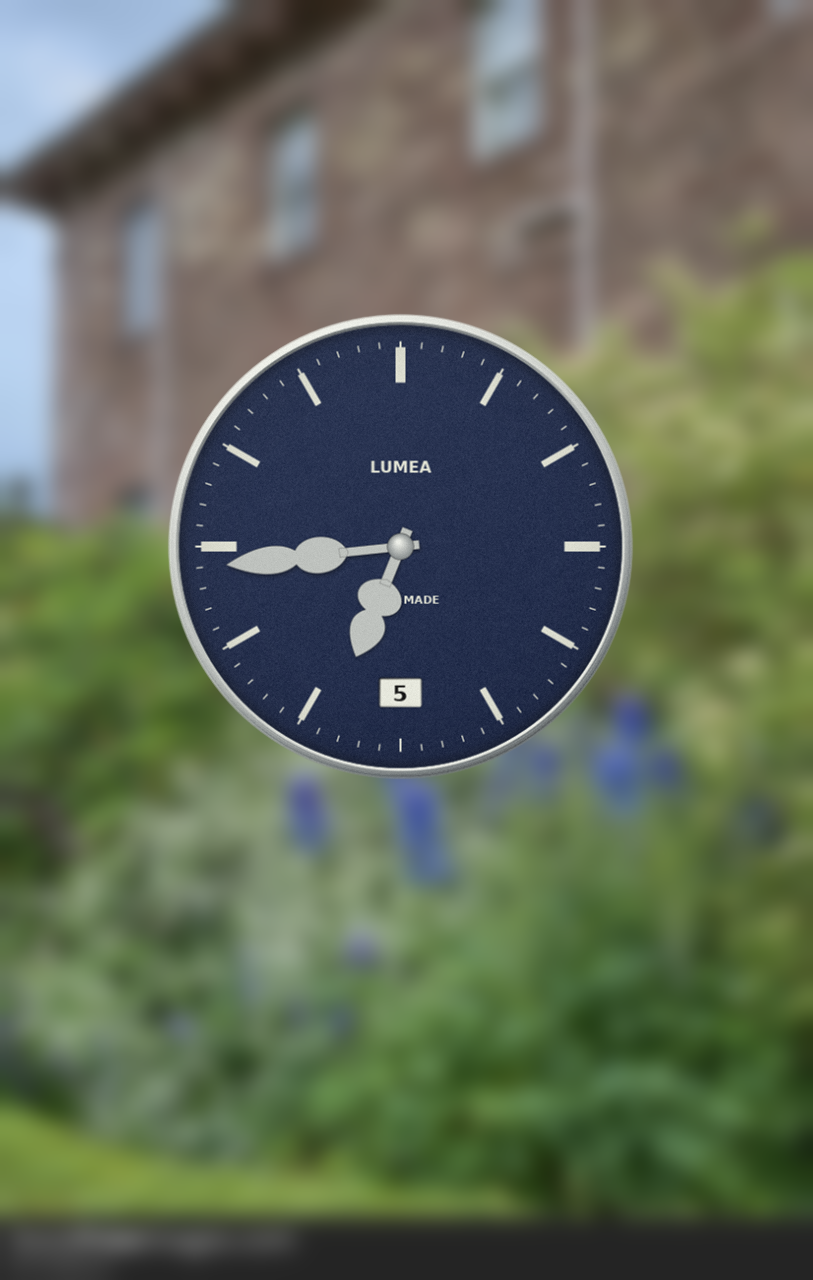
6:44
